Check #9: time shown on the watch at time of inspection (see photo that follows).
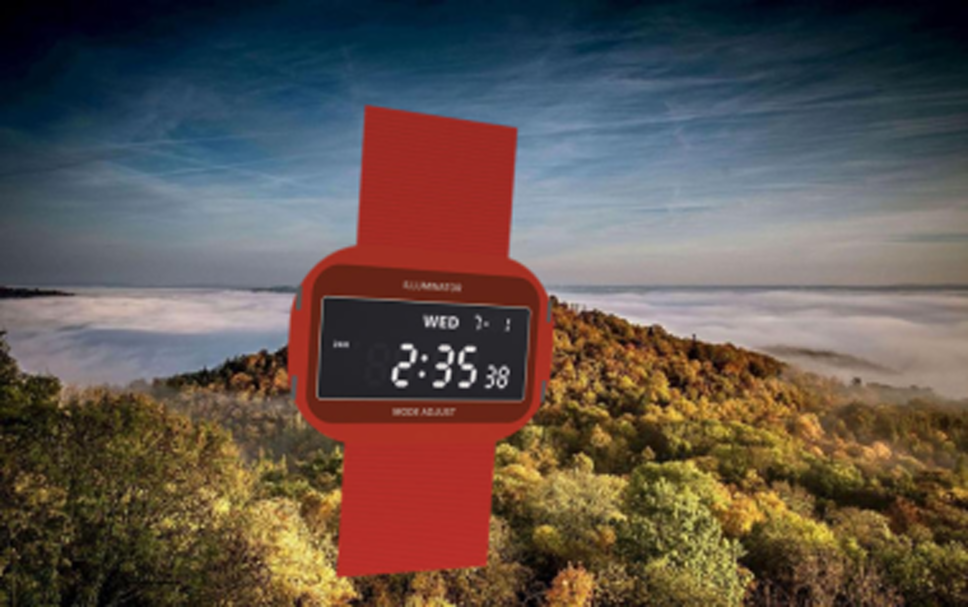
2:35:38
